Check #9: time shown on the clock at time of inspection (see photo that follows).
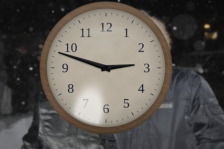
2:48
